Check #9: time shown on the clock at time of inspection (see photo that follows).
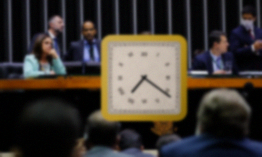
7:21
